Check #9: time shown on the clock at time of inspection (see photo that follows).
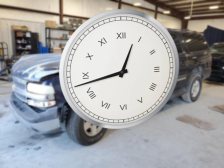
12:43
